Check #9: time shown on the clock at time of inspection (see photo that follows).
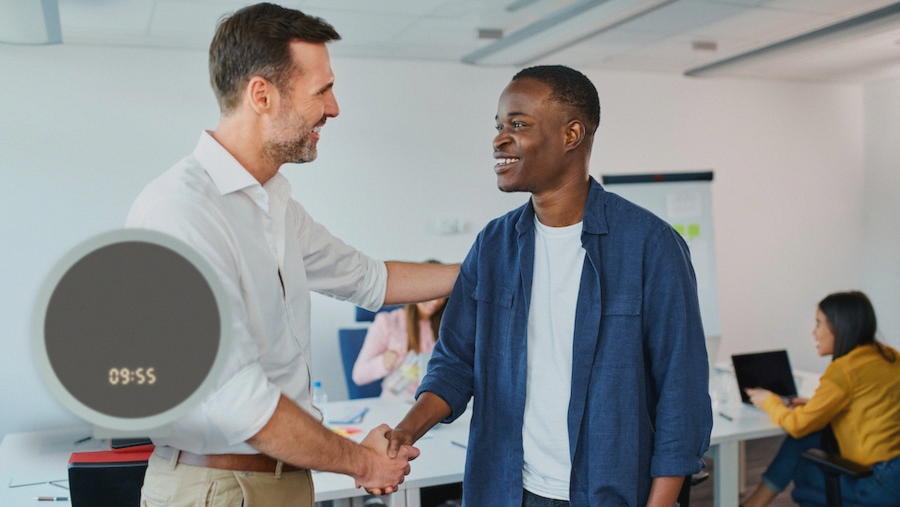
9:55
